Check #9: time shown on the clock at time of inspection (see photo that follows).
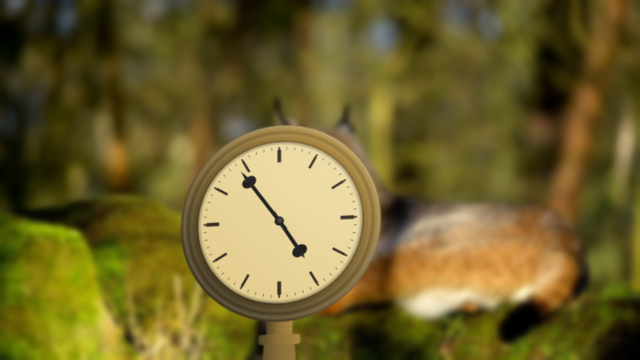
4:54
